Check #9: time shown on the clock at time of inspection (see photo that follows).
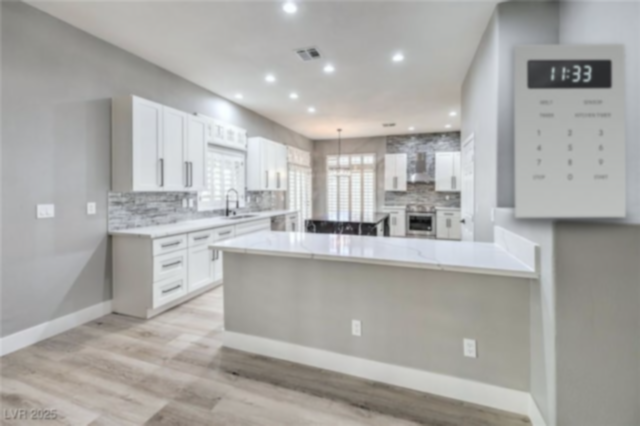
11:33
